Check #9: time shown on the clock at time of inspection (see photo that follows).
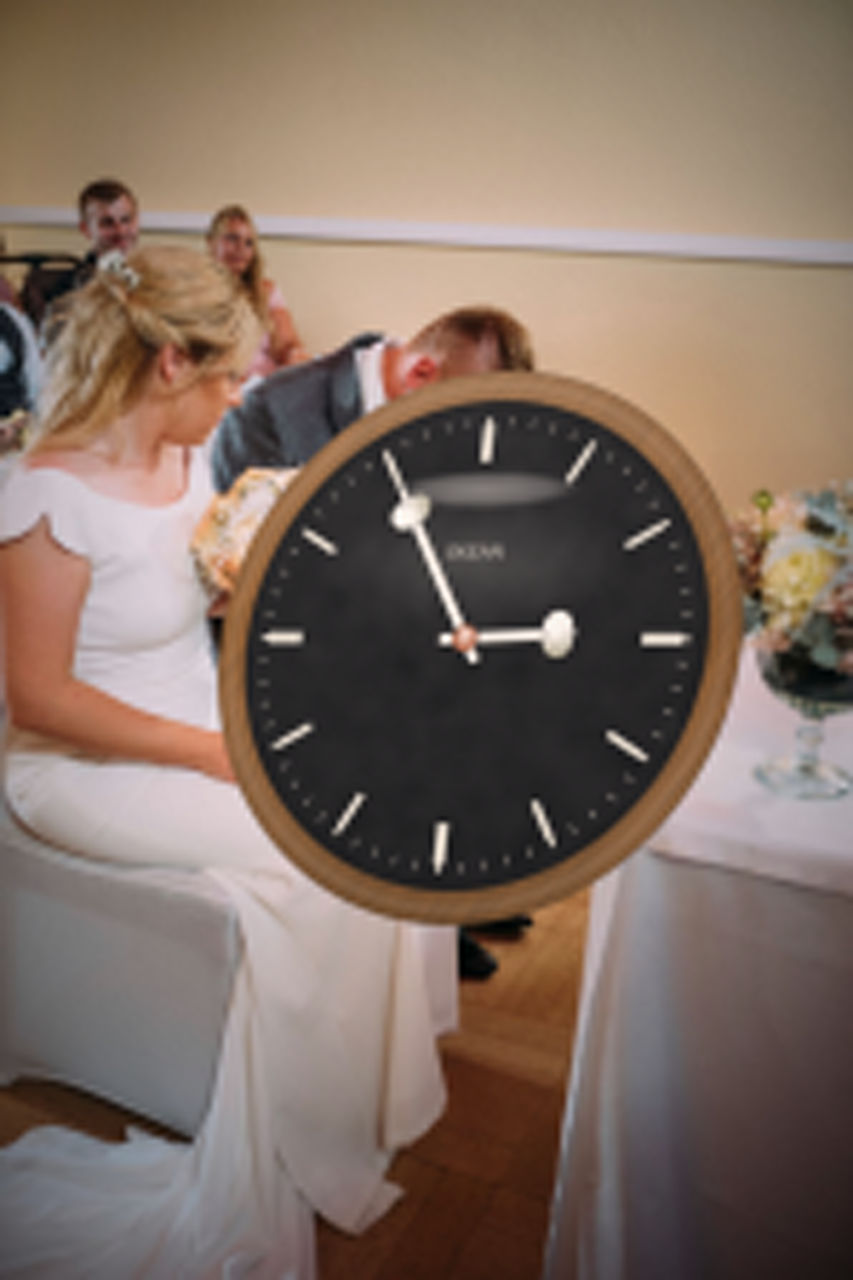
2:55
